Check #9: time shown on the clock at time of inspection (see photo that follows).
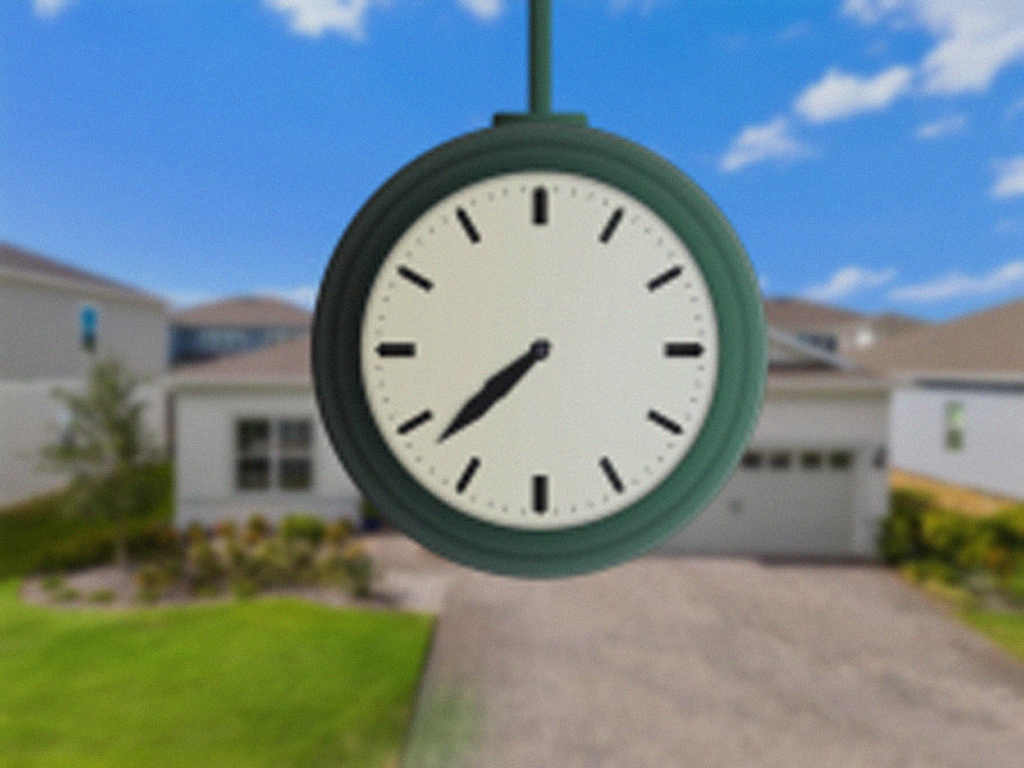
7:38
